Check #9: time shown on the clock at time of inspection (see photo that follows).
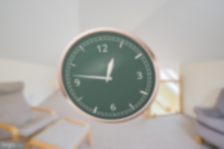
12:47
